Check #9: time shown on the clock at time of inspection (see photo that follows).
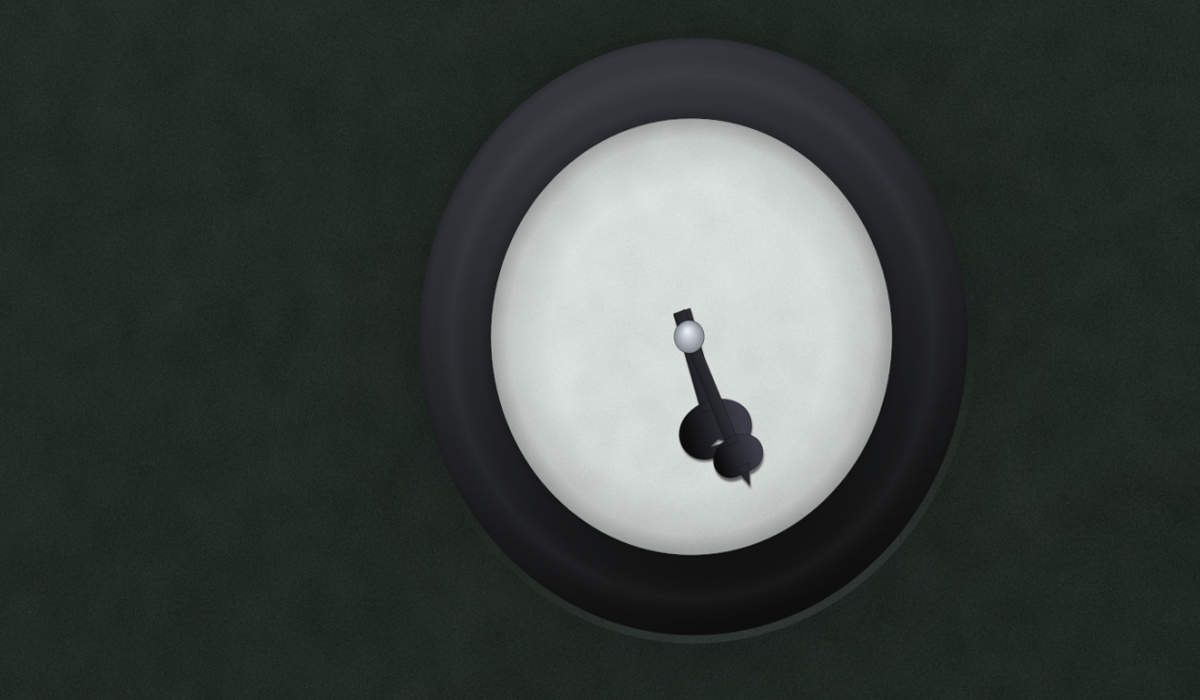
5:26
